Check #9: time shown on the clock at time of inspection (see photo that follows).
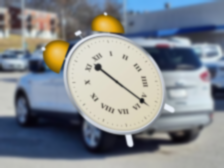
11:27
